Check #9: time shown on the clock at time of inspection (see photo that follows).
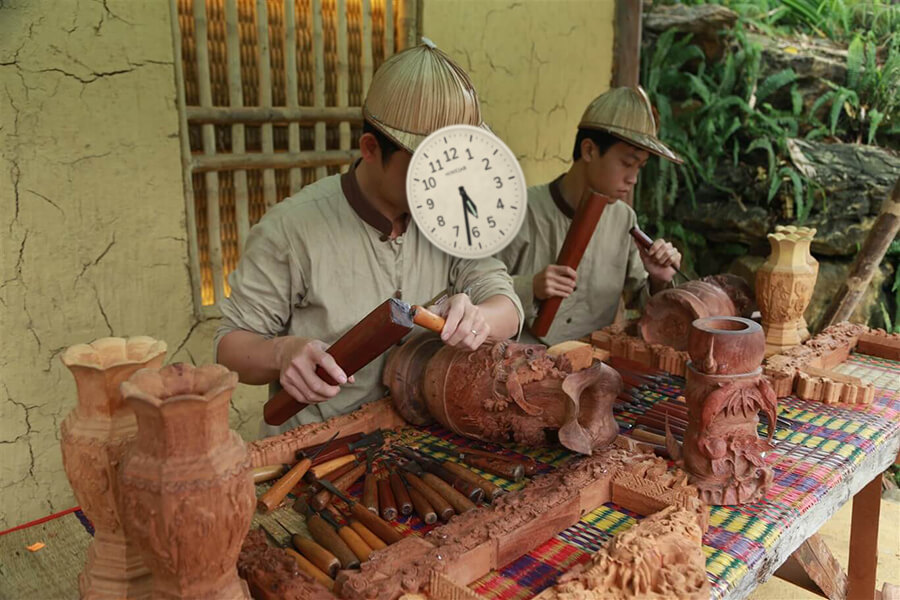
5:32
